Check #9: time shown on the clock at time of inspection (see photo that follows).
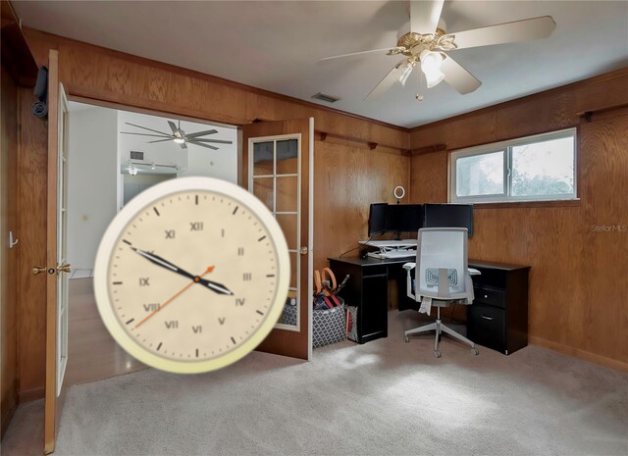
3:49:39
